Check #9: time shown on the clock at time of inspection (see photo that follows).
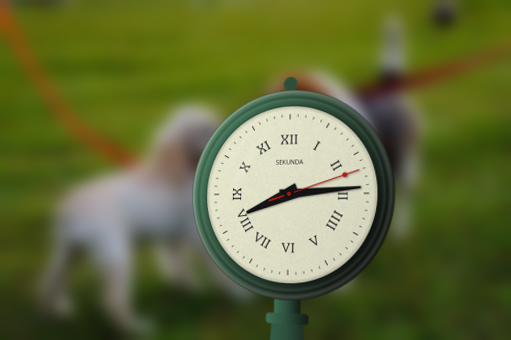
8:14:12
